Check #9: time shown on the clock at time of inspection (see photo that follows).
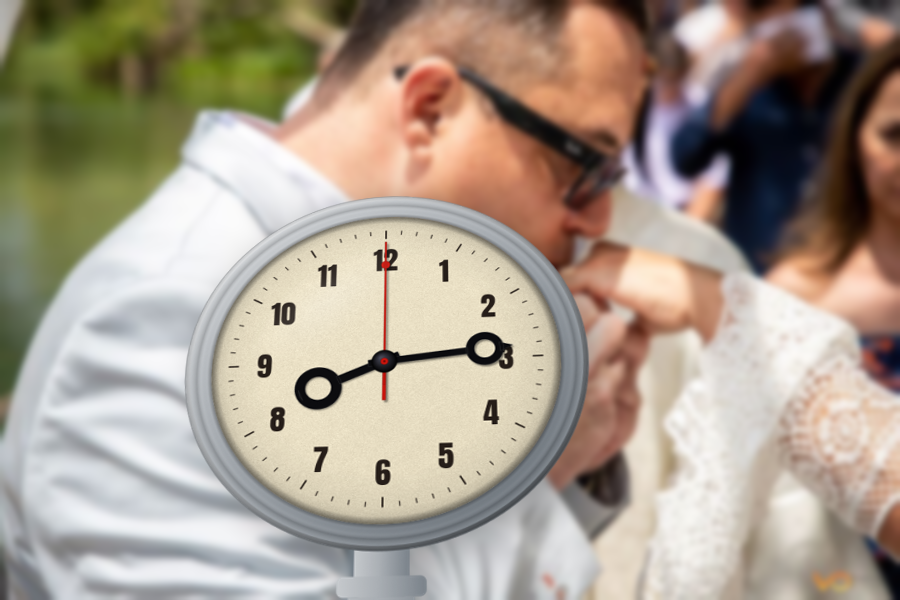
8:14:00
